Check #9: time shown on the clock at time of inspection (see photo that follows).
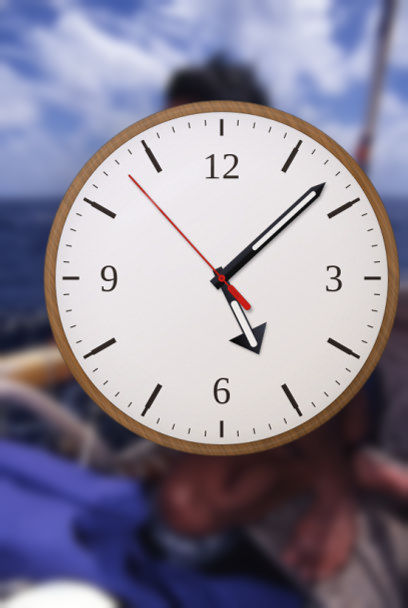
5:07:53
